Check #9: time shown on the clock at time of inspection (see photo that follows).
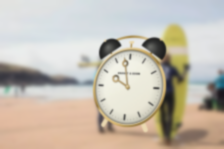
9:58
